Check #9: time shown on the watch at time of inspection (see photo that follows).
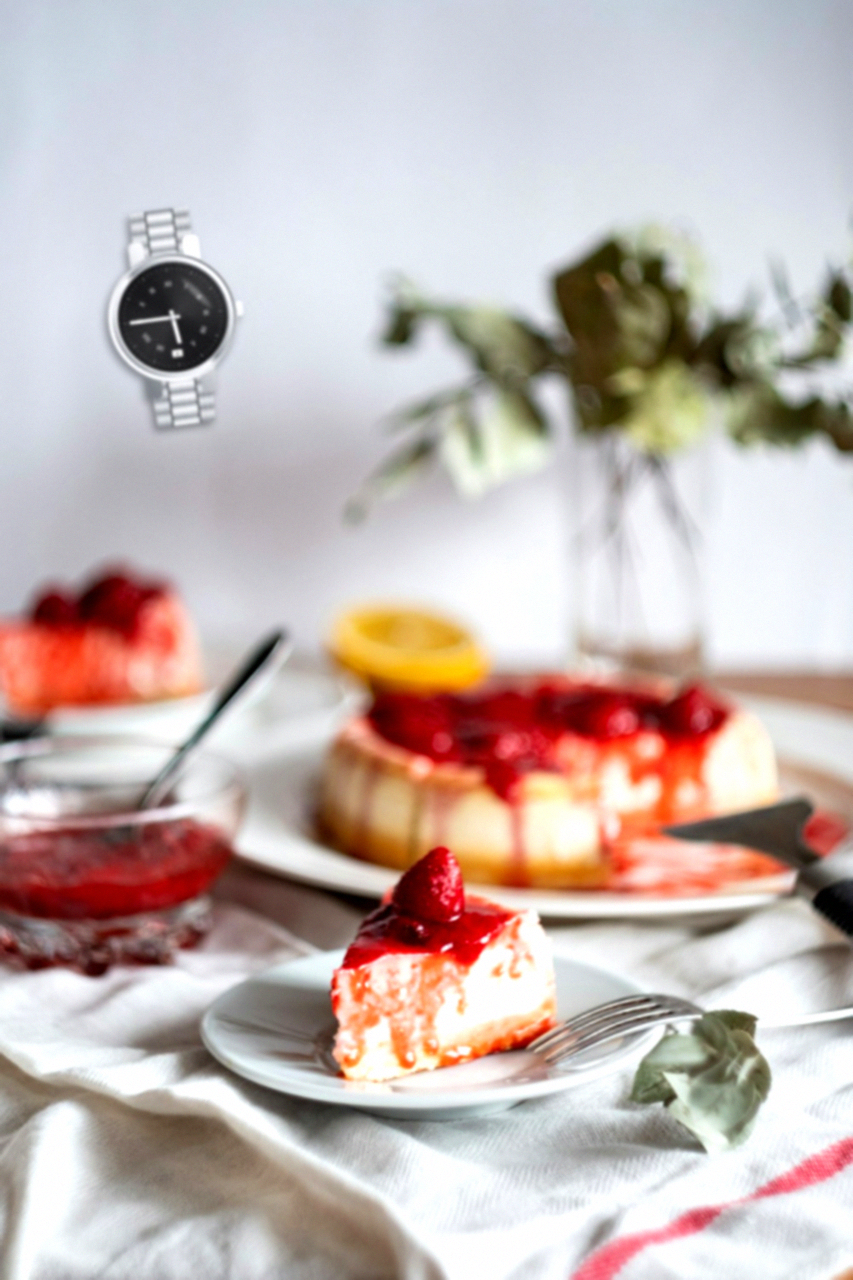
5:45
